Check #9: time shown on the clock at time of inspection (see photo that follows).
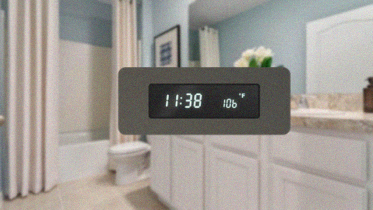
11:38
